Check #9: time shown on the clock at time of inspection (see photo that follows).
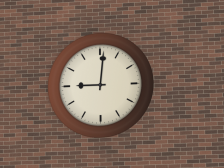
9:01
